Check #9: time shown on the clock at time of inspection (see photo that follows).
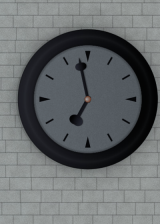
6:58
